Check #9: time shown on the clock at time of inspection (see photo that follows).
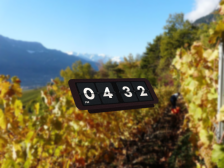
4:32
